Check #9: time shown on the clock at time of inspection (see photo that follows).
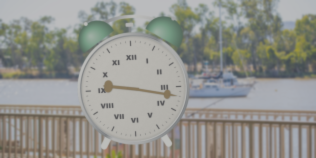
9:17
